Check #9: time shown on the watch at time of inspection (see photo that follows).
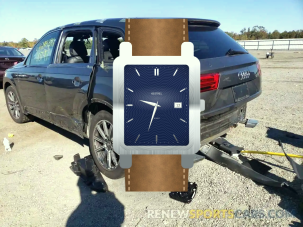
9:33
